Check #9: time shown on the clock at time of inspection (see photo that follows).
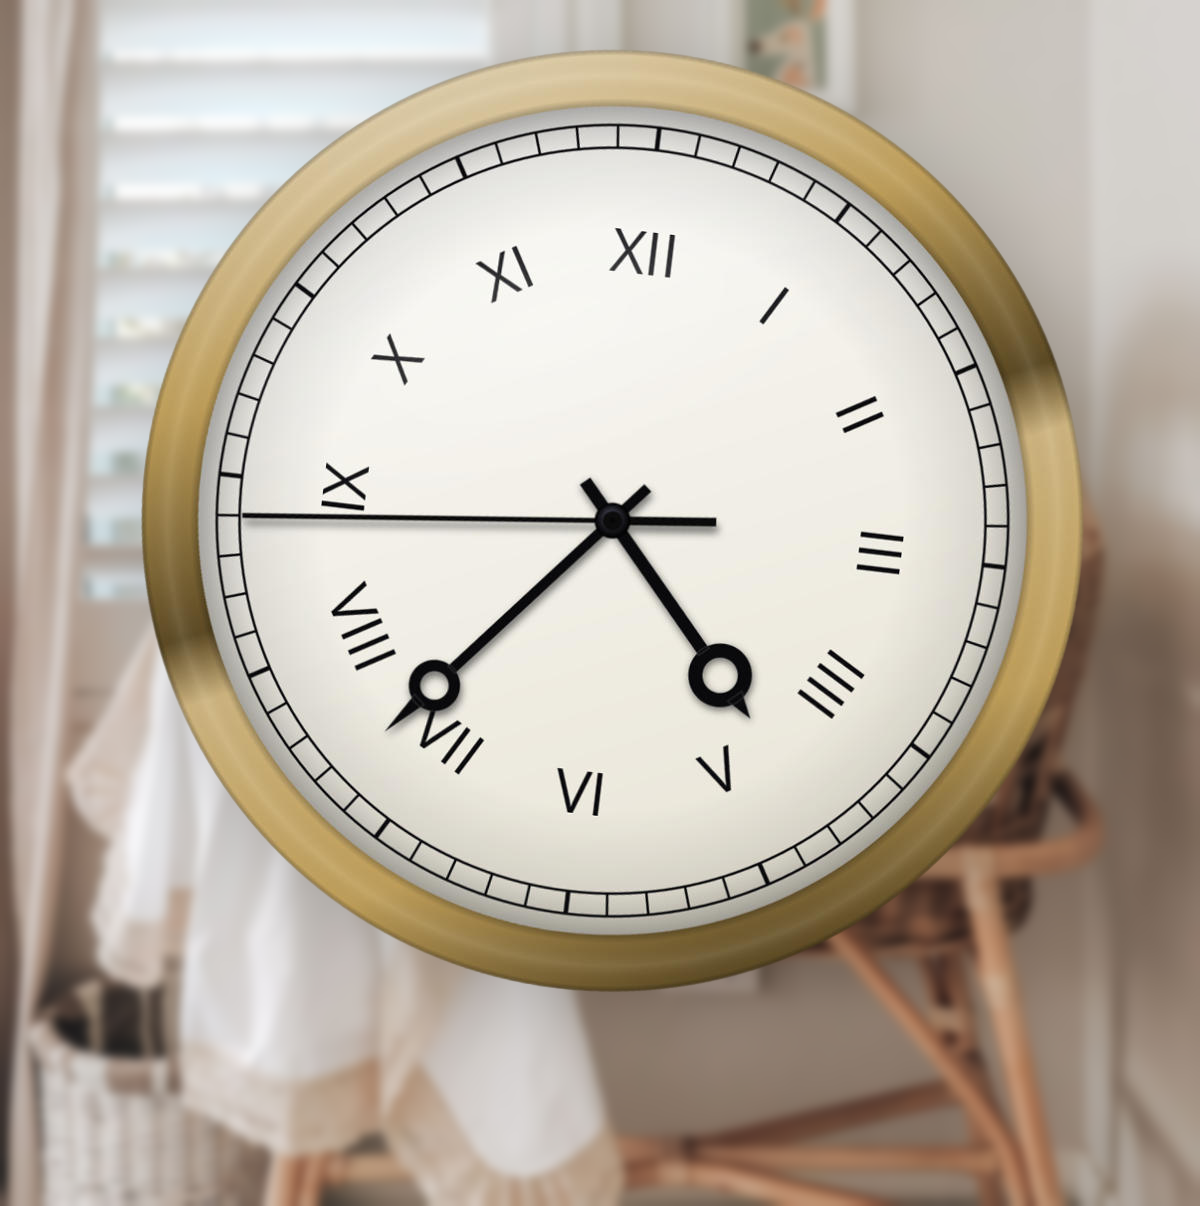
4:36:44
